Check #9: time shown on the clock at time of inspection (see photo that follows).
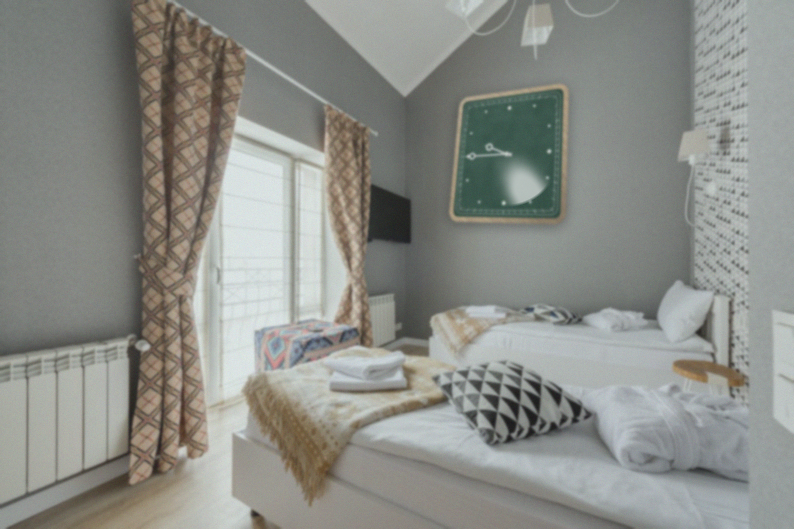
9:45
